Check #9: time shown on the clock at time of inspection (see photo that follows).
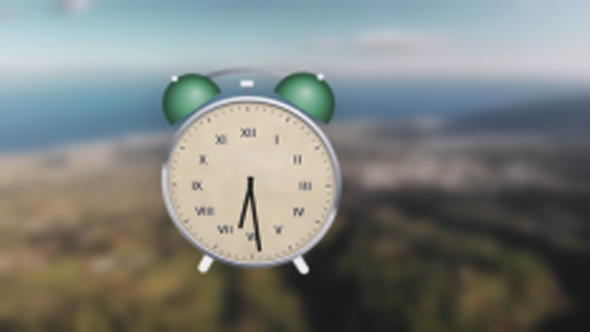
6:29
